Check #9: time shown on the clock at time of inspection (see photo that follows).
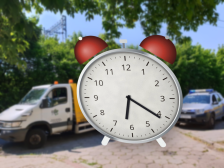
6:21
